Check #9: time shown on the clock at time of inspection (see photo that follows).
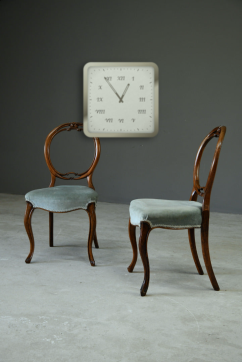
12:54
